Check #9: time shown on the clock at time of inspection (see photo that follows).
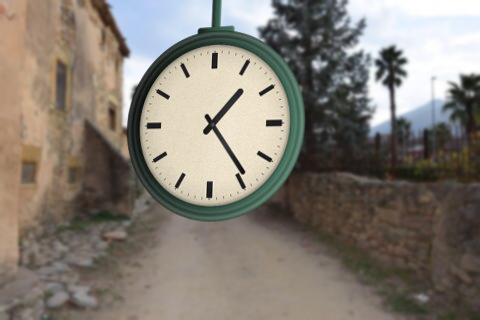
1:24
